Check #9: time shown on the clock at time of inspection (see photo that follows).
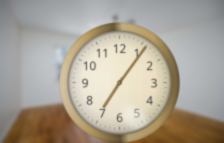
7:06
